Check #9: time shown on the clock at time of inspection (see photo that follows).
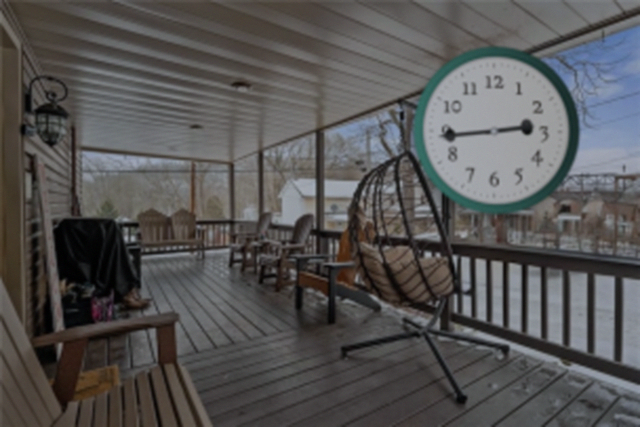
2:44
